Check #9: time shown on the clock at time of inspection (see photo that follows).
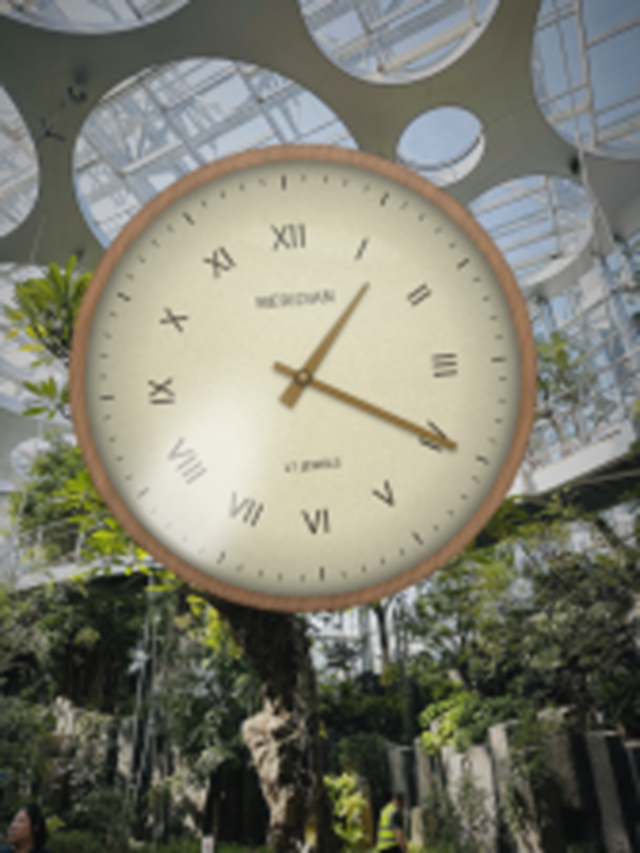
1:20
